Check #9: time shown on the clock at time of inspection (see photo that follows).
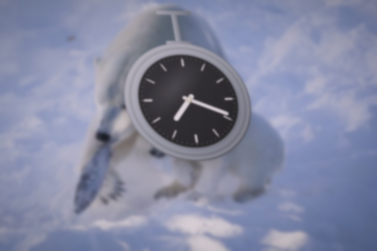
7:19
